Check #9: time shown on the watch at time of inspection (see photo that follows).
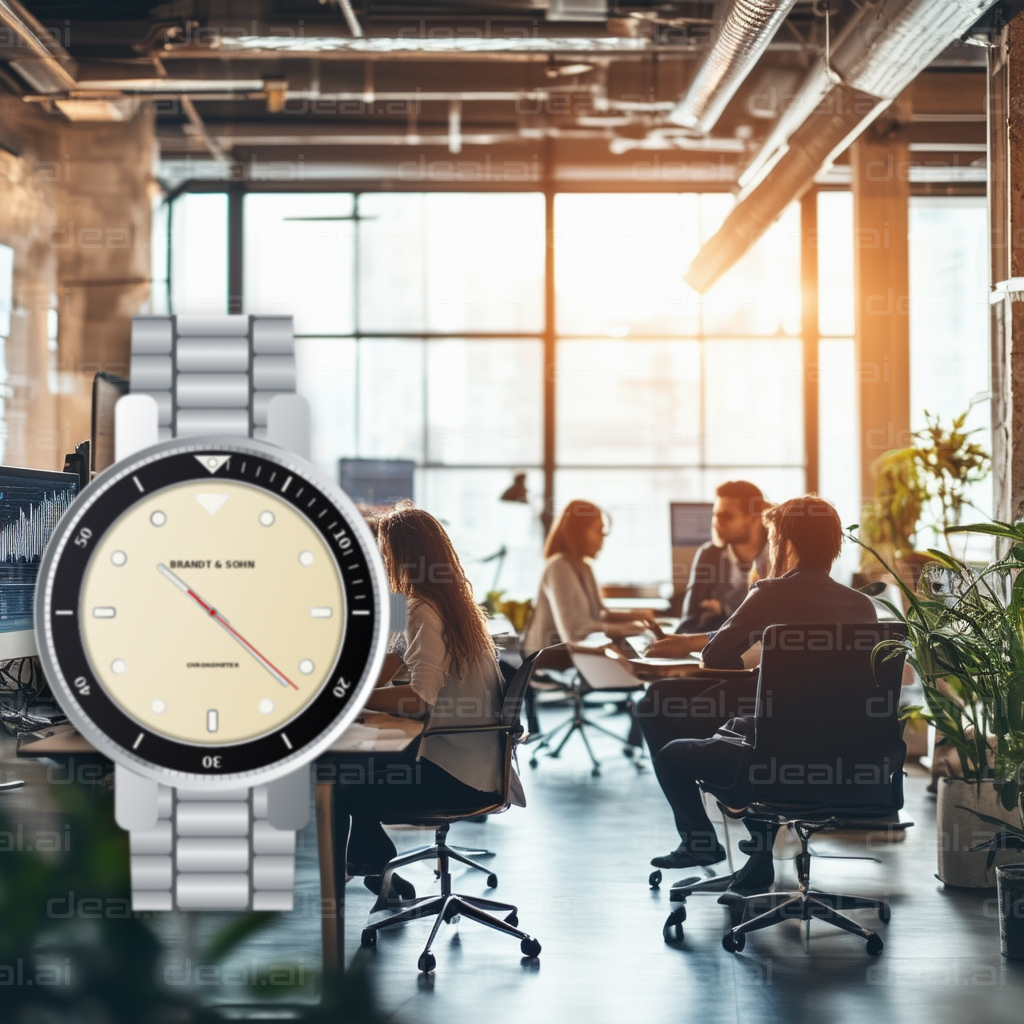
10:22:22
